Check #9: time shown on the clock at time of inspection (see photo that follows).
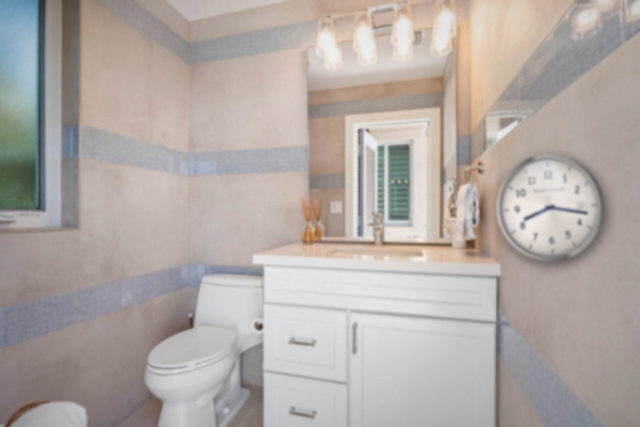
8:17
